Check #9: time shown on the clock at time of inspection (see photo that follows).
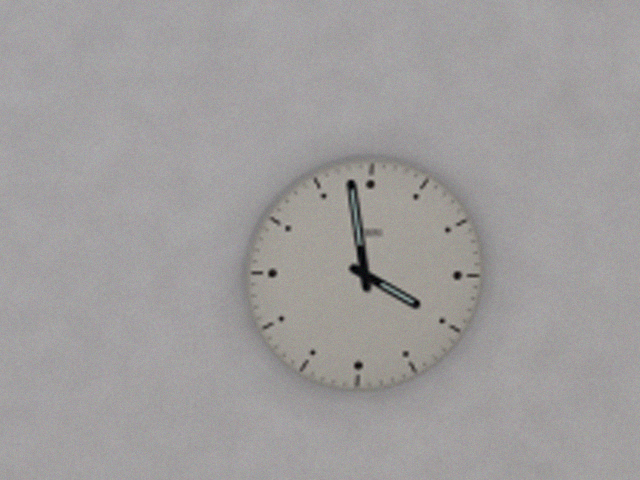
3:58
